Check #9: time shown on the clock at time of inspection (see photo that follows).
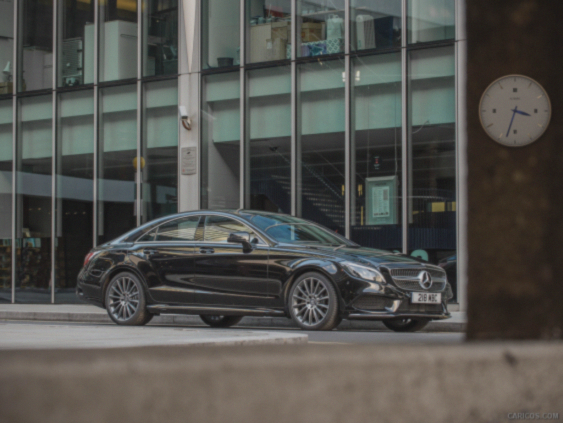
3:33
